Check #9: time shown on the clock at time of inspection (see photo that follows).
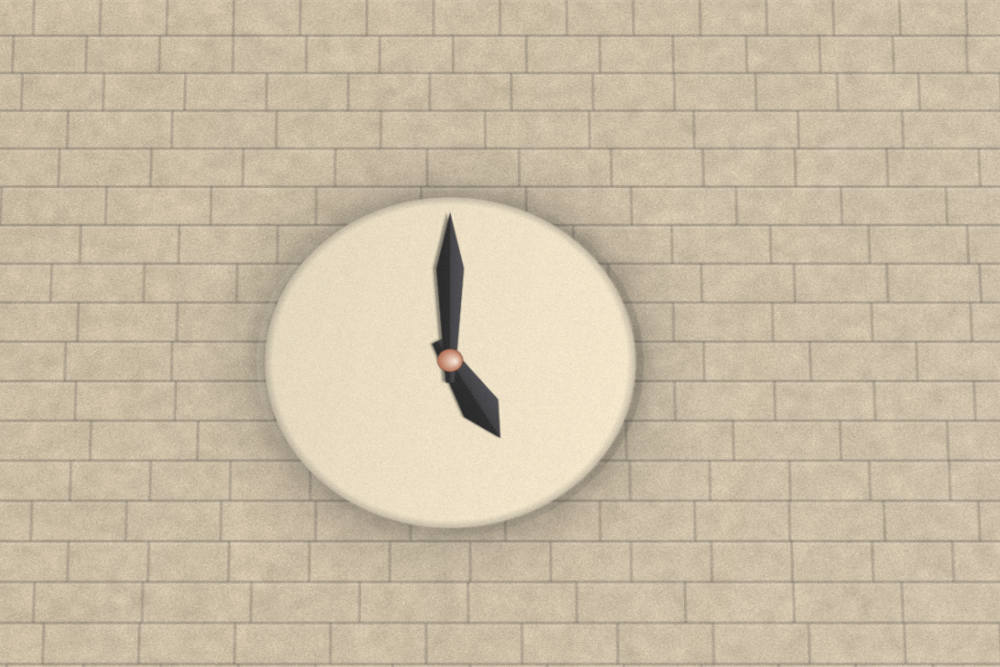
5:00
